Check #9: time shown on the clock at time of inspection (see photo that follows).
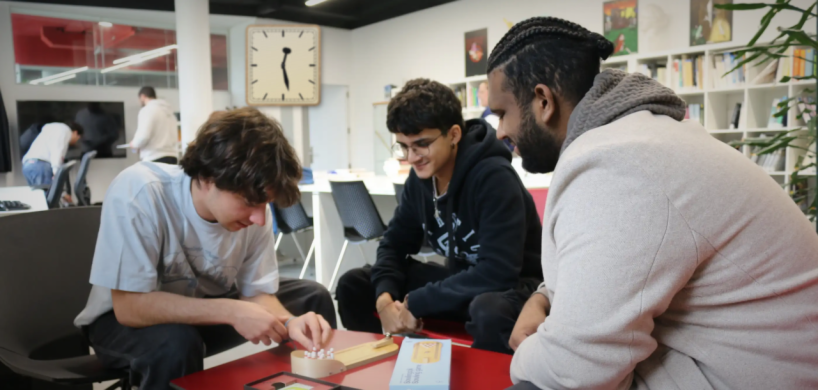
12:28
